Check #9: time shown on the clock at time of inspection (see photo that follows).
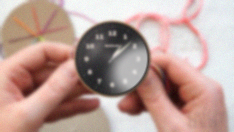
1:08
